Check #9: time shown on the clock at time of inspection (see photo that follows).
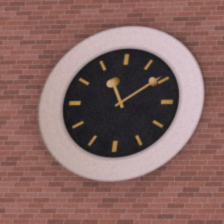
11:09
